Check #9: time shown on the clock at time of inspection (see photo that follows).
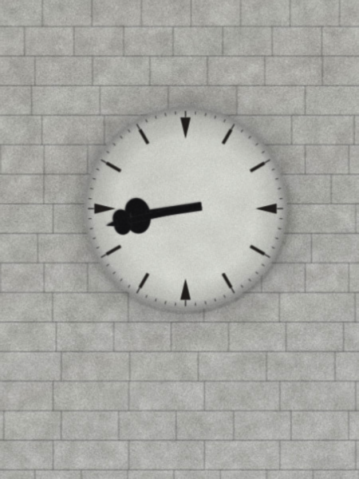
8:43
